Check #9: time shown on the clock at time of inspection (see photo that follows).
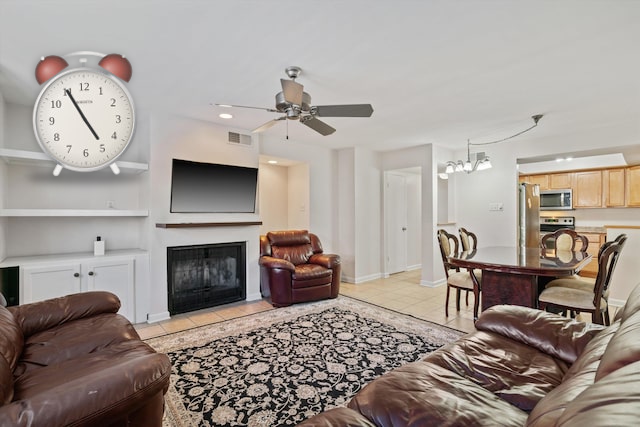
4:55
